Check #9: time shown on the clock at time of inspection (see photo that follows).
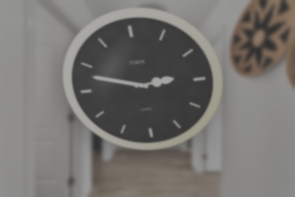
2:48
